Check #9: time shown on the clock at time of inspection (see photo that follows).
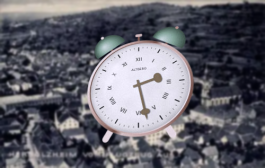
2:28
